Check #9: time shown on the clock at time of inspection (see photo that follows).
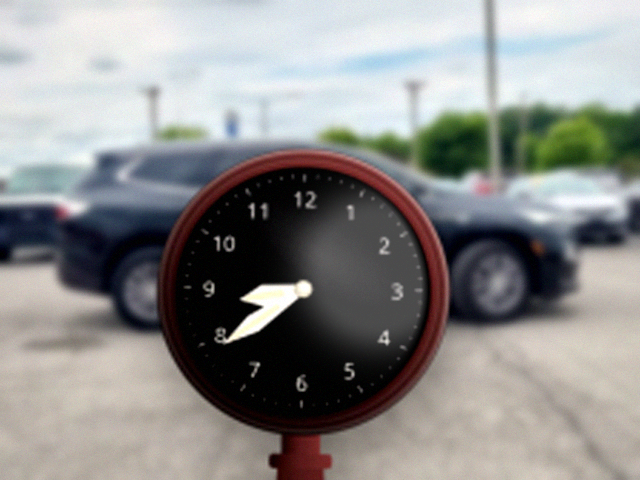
8:39
